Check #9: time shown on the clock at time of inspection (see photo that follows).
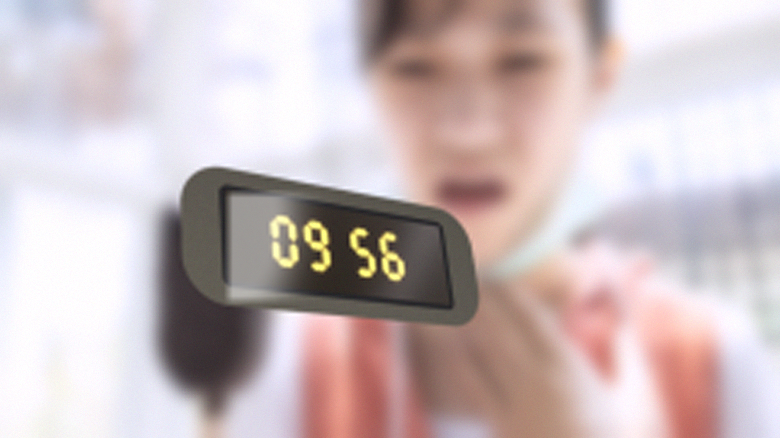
9:56
